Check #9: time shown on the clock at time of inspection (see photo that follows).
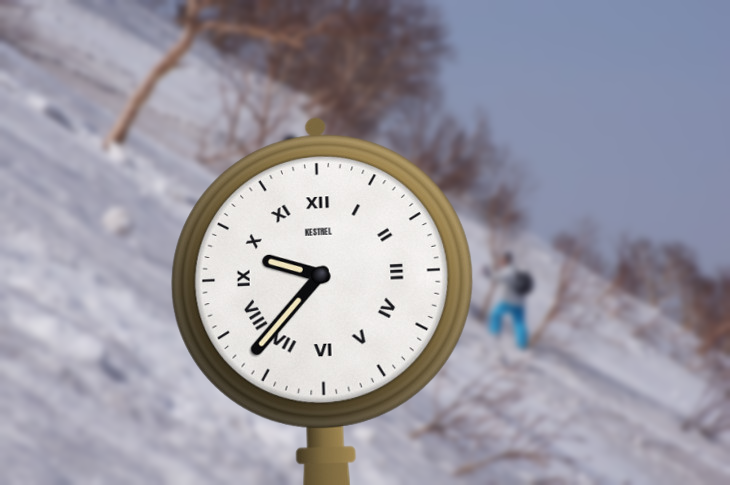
9:37
